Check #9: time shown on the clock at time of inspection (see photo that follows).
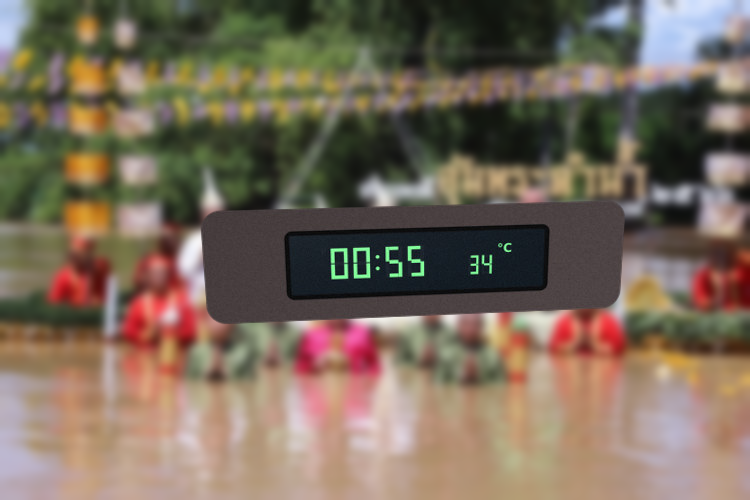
0:55
